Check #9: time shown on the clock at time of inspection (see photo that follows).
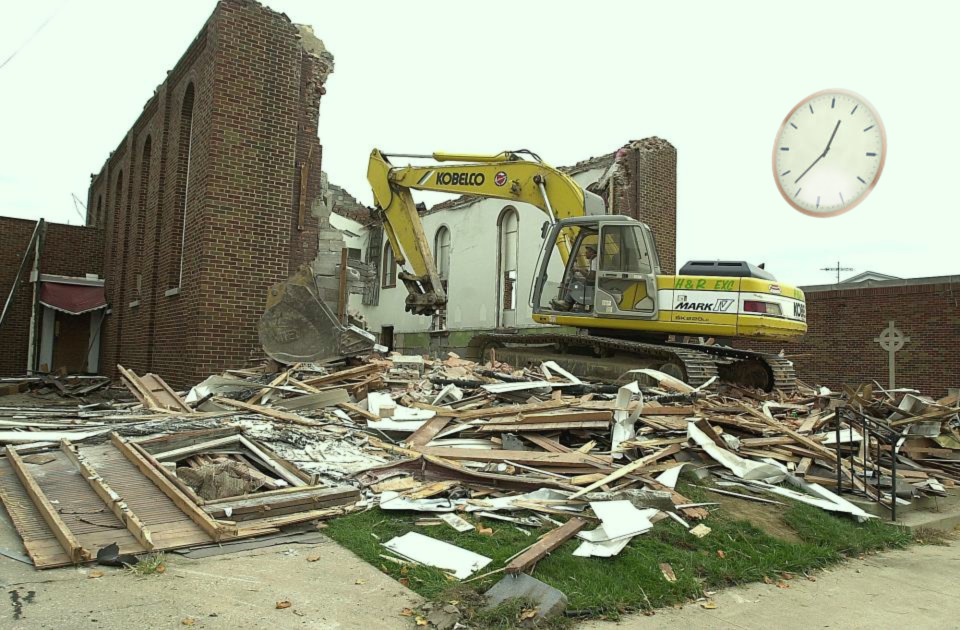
12:37
